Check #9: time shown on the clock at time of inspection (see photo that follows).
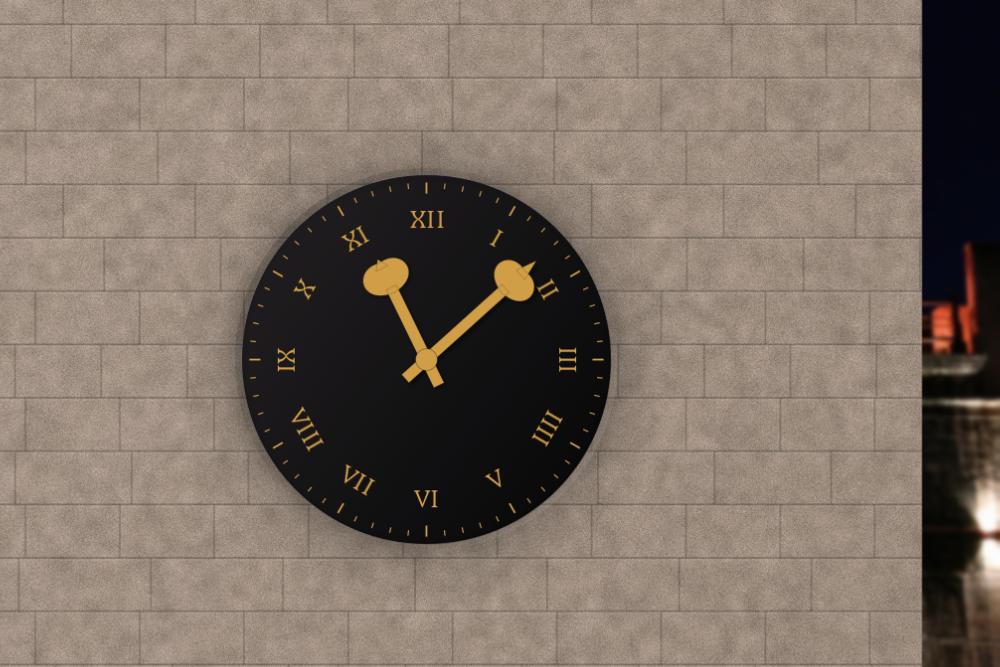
11:08
